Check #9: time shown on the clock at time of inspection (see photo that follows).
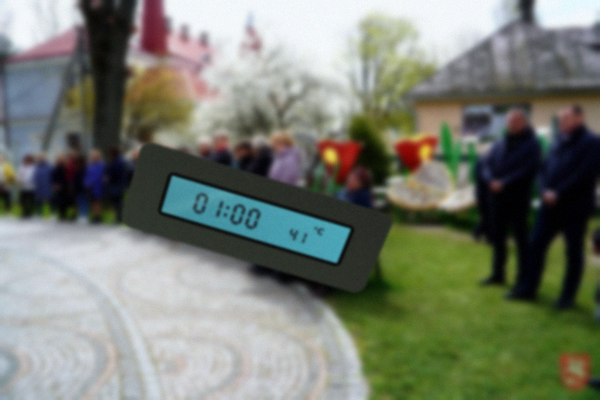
1:00
